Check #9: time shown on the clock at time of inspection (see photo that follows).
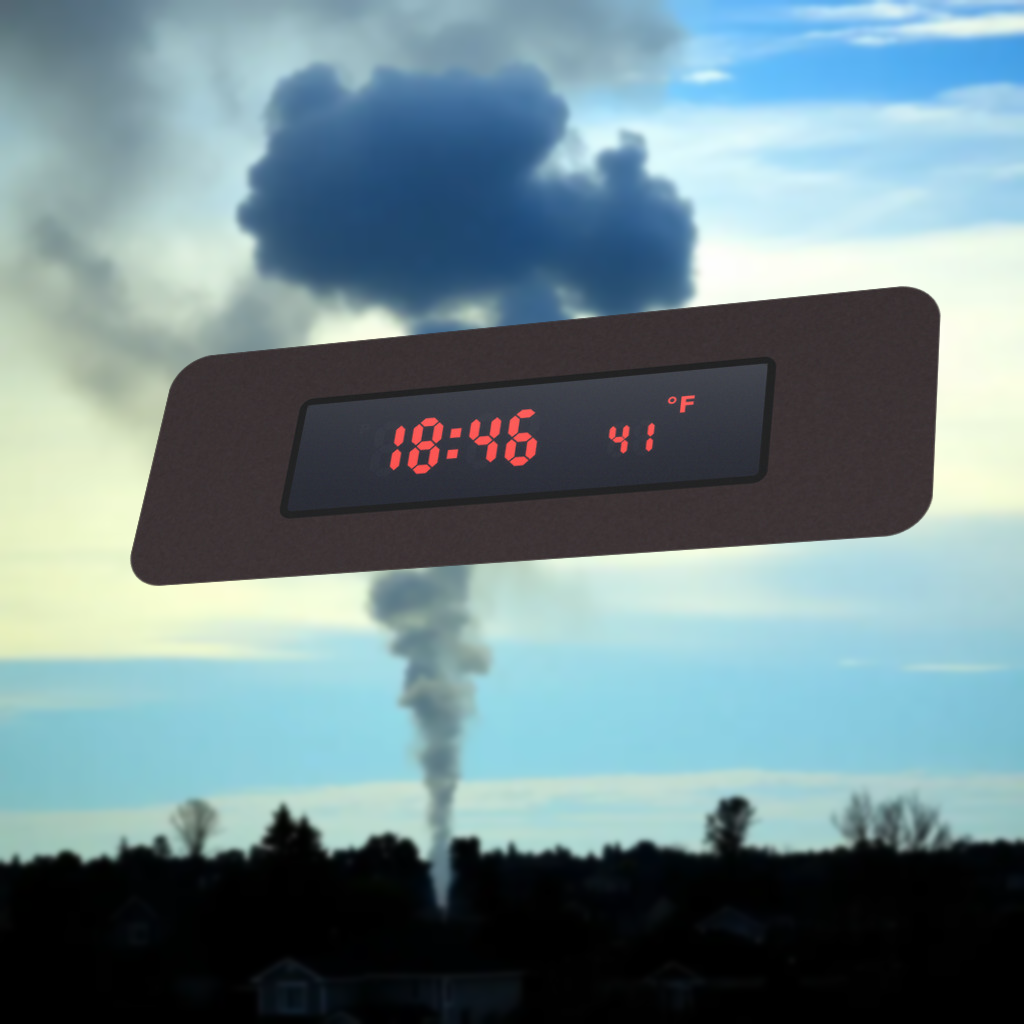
18:46
